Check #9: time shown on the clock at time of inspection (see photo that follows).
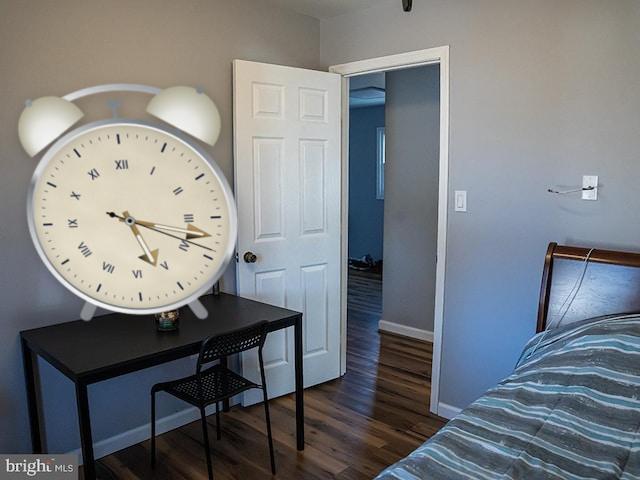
5:17:19
